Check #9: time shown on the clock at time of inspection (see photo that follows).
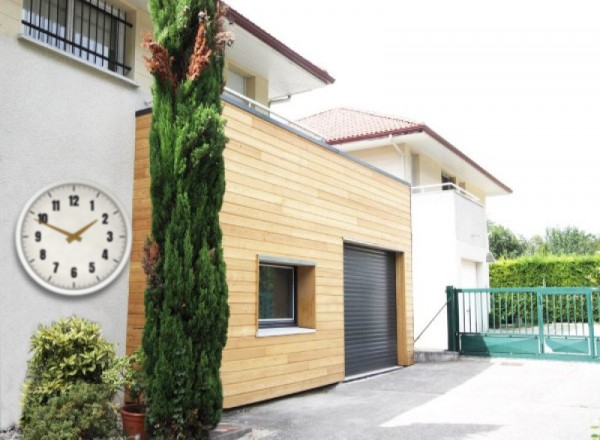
1:49
